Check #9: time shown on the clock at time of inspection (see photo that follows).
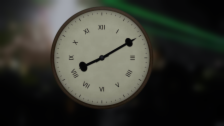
8:10
